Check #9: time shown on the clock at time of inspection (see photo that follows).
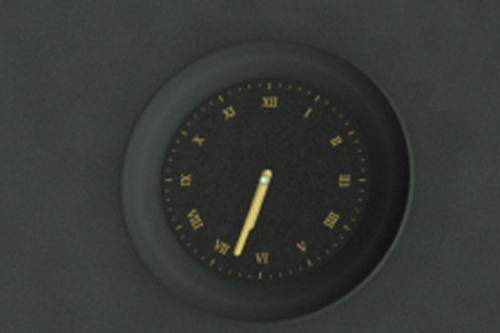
6:33
